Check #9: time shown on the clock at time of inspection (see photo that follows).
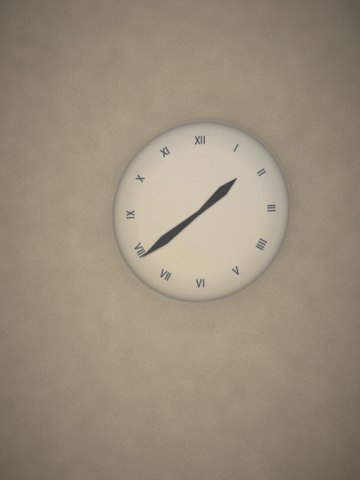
1:39
